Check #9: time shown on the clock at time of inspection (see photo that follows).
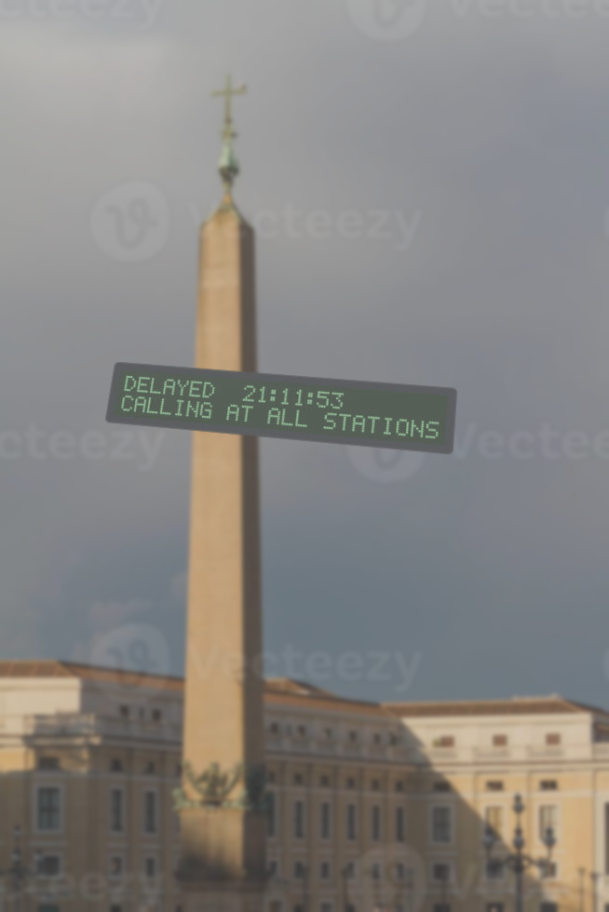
21:11:53
